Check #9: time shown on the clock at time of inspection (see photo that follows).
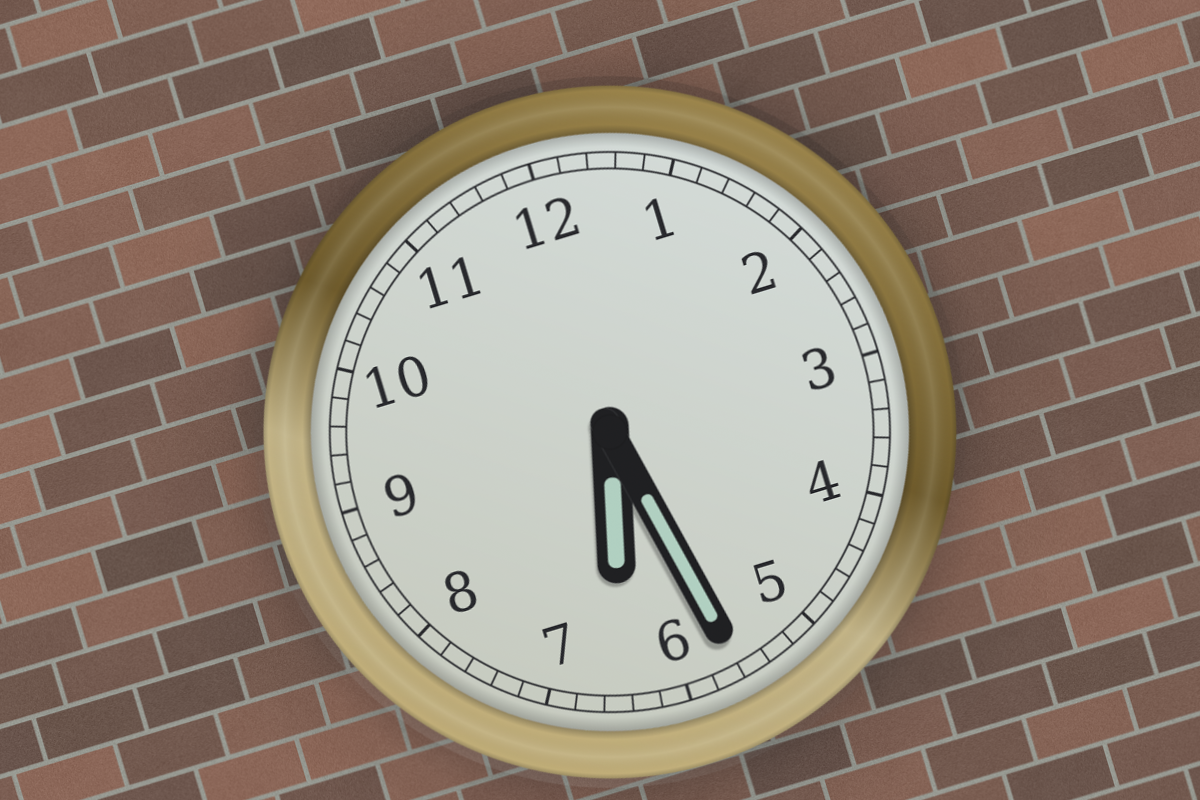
6:28
